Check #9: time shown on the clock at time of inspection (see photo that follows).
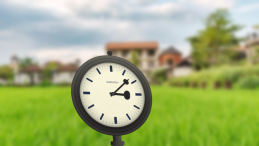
3:08
